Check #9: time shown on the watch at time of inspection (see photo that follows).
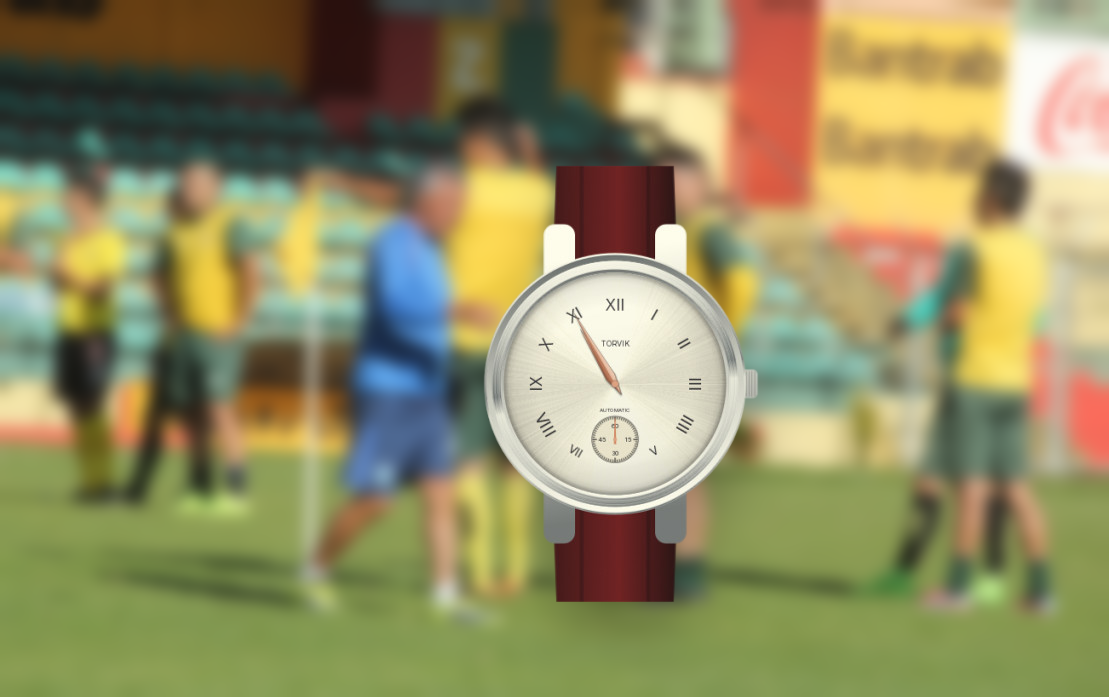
10:55
